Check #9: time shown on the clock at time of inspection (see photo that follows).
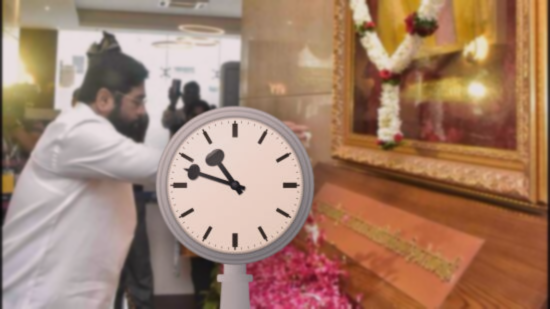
10:48
